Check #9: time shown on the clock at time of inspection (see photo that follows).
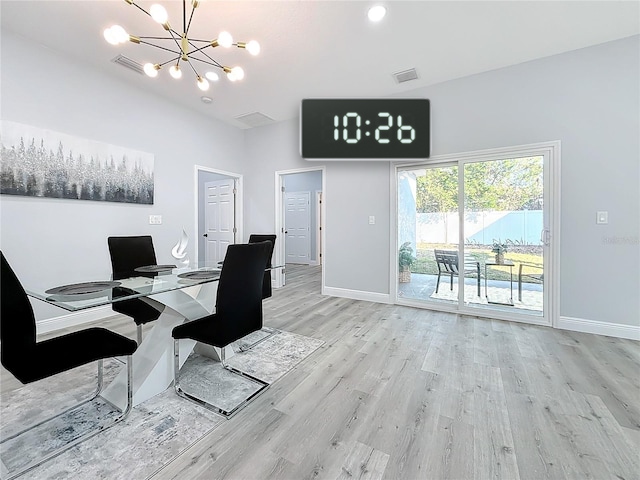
10:26
